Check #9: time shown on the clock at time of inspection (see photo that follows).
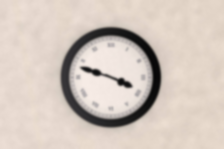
3:48
